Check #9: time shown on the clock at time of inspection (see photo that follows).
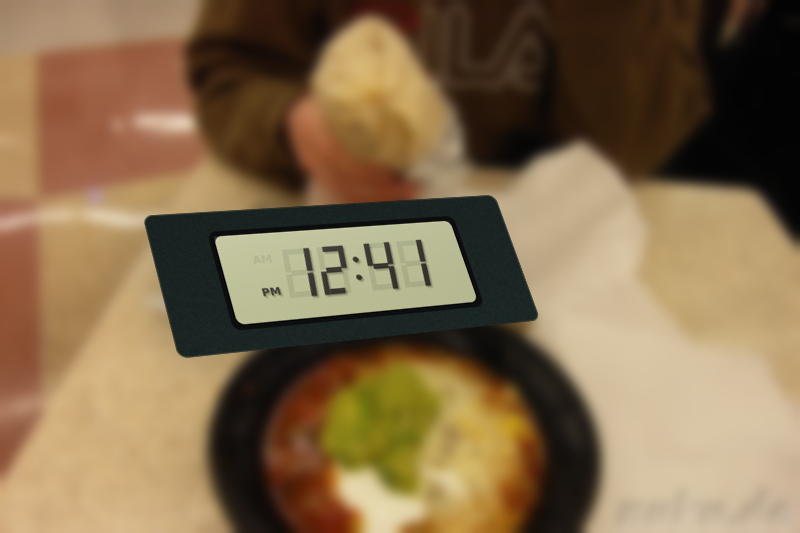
12:41
